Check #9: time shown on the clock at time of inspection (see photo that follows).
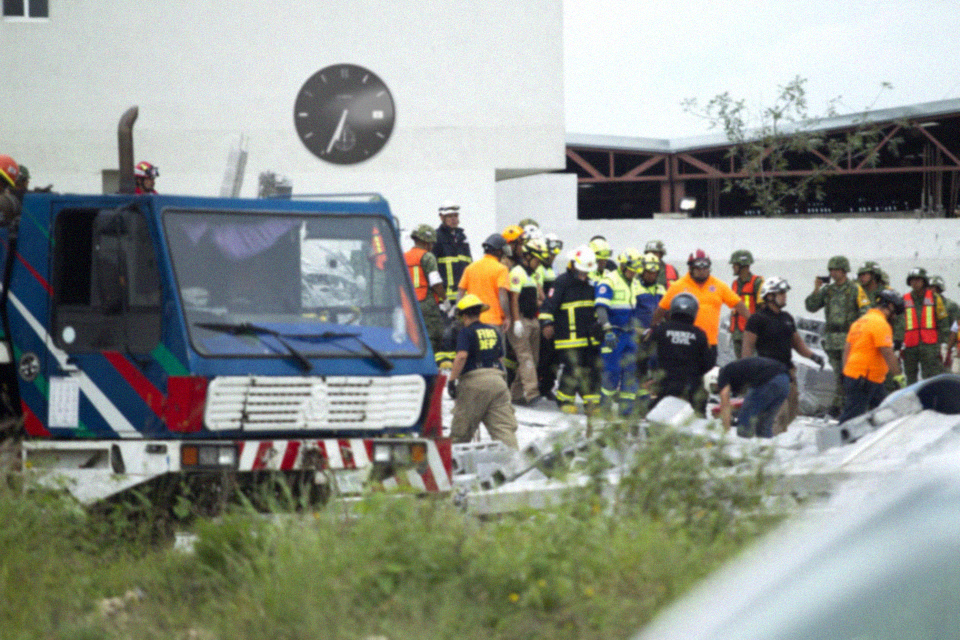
6:34
